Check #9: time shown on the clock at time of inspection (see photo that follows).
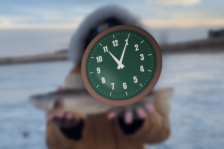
11:05
